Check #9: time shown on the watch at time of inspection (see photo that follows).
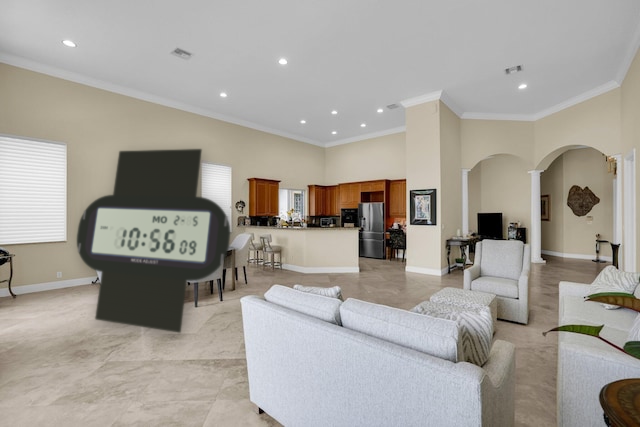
10:56:09
